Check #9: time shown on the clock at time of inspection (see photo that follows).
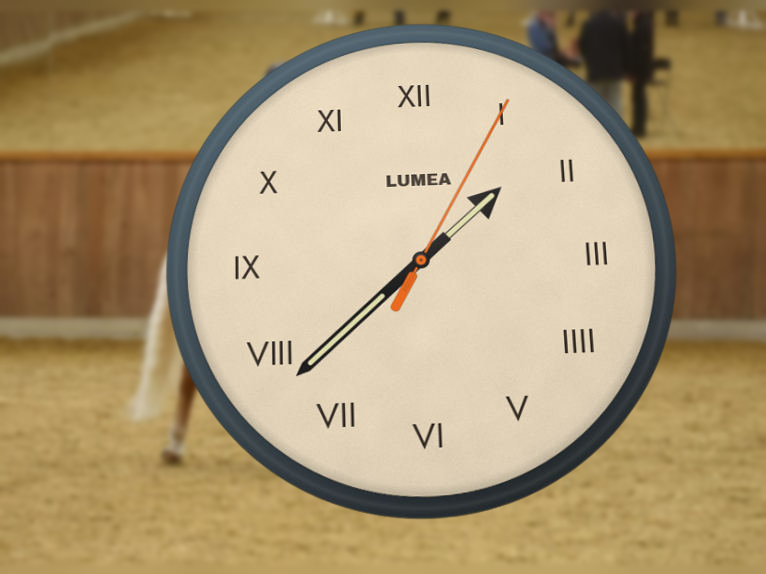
1:38:05
